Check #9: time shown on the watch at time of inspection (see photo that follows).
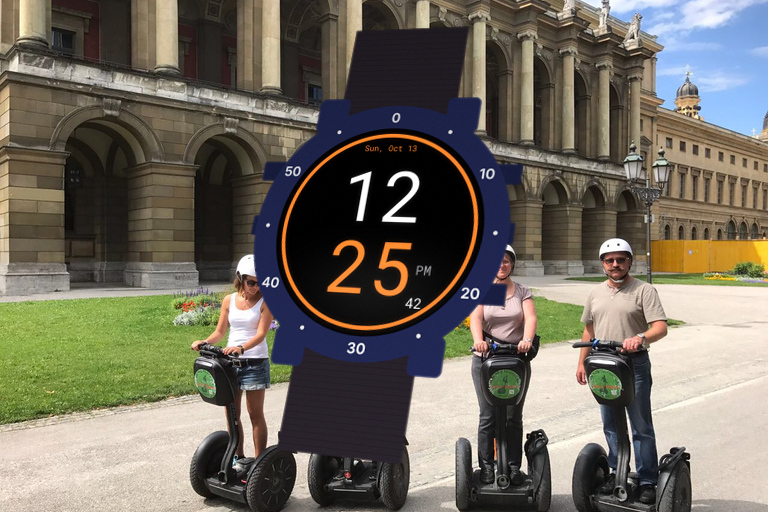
12:25:42
